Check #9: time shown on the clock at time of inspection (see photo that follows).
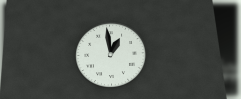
12:59
